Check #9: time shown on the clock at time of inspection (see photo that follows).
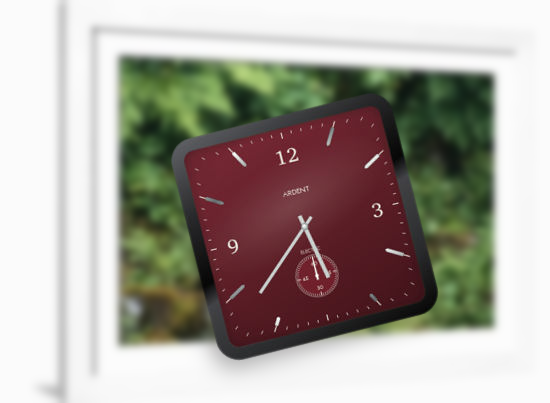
5:38
